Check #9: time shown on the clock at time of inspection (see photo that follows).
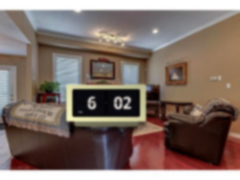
6:02
